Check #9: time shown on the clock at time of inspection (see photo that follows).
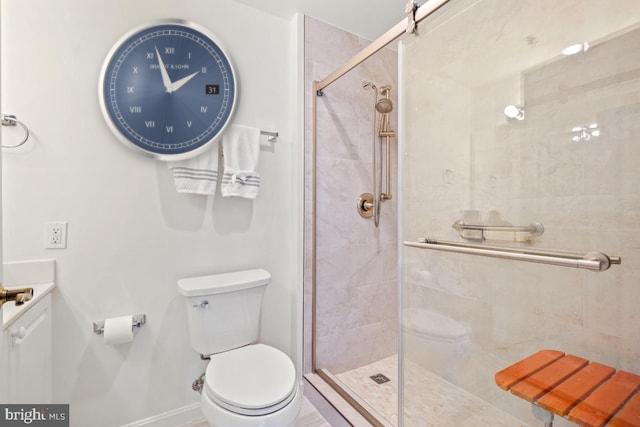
1:57
